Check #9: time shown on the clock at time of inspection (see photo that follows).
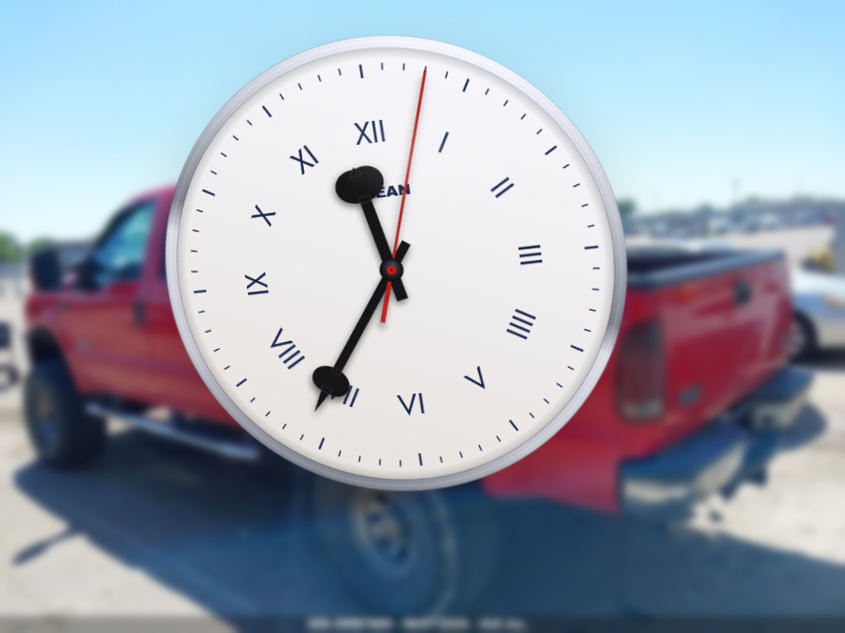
11:36:03
